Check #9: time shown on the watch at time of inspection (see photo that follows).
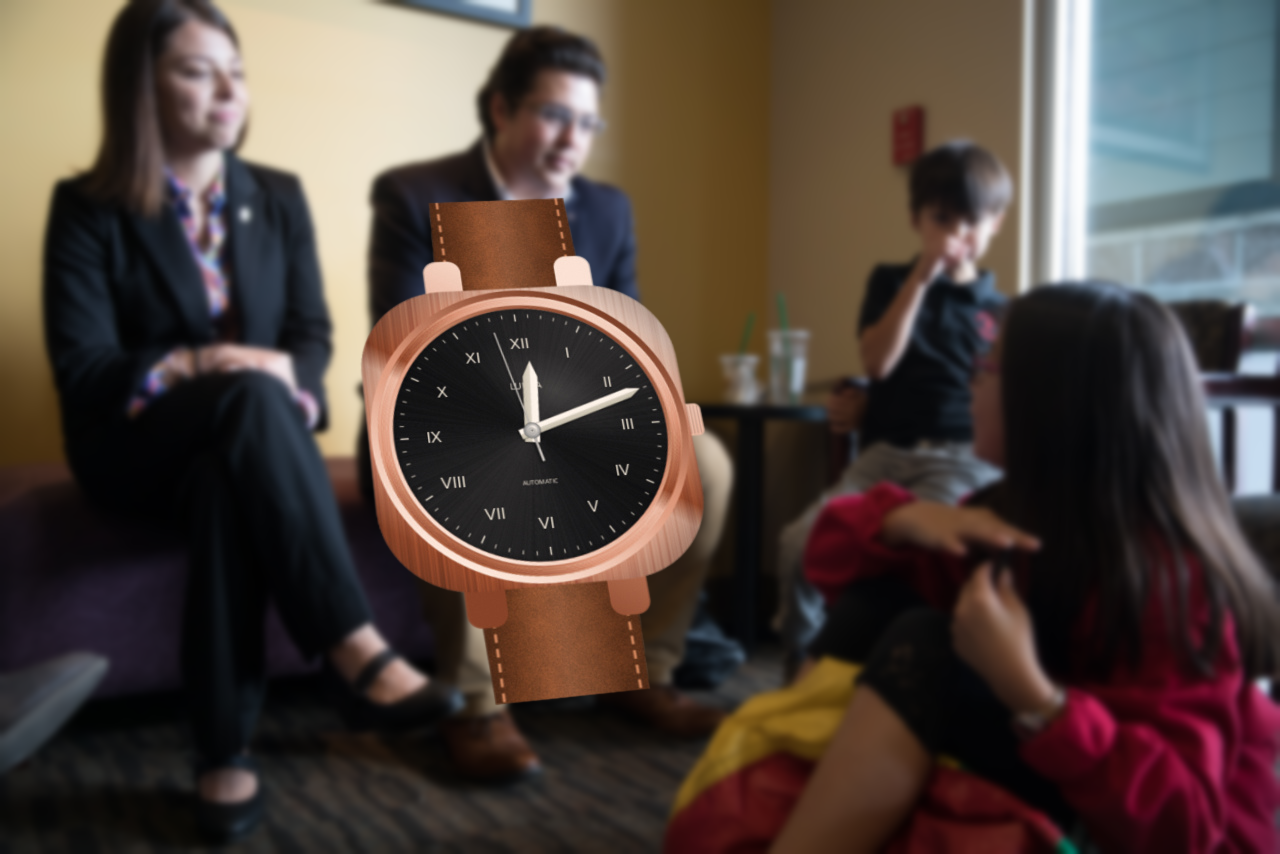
12:11:58
